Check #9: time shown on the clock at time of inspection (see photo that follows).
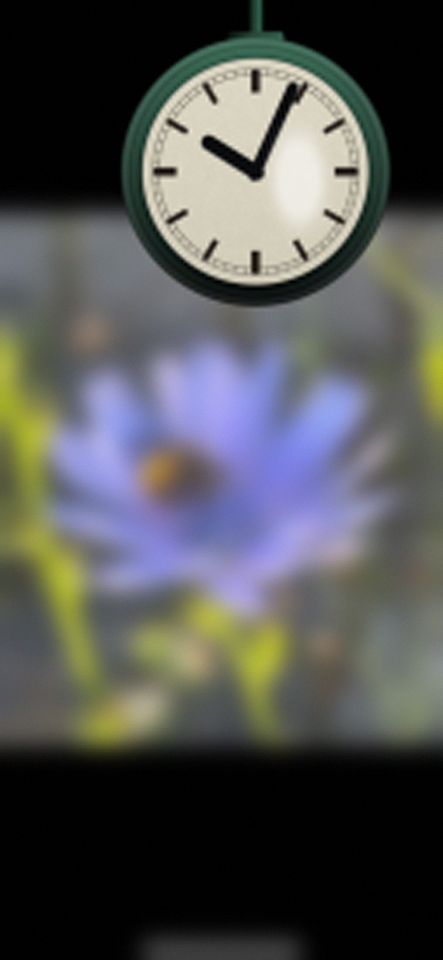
10:04
